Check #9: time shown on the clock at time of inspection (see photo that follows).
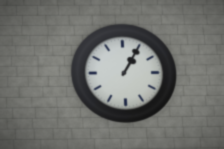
1:05
